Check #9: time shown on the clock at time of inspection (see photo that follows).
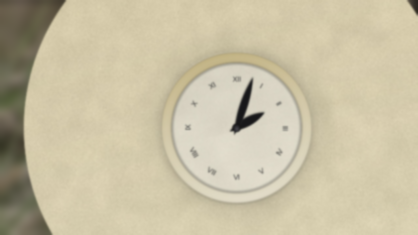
2:03
